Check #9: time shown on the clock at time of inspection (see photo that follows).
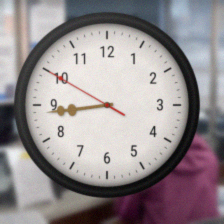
8:43:50
